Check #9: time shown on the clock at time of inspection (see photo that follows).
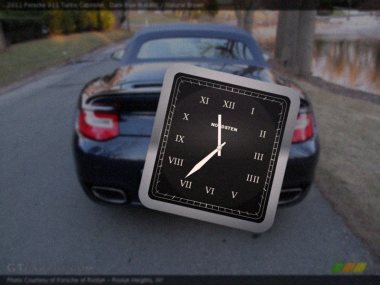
11:36
